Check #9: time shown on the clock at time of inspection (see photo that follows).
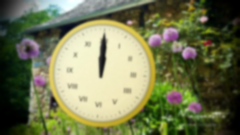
12:00
